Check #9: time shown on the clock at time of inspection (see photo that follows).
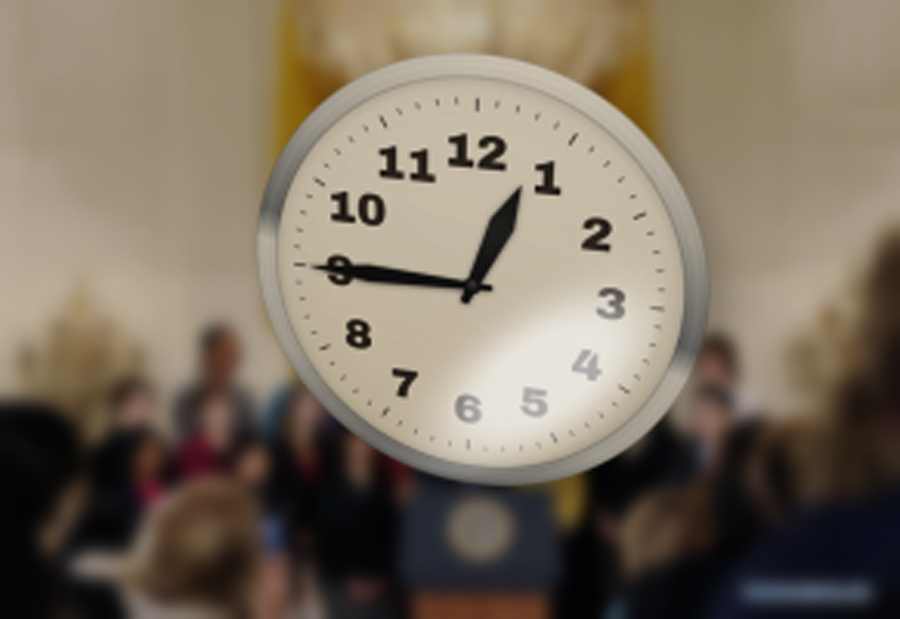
12:45
